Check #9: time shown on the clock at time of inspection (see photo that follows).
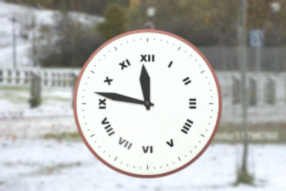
11:47
